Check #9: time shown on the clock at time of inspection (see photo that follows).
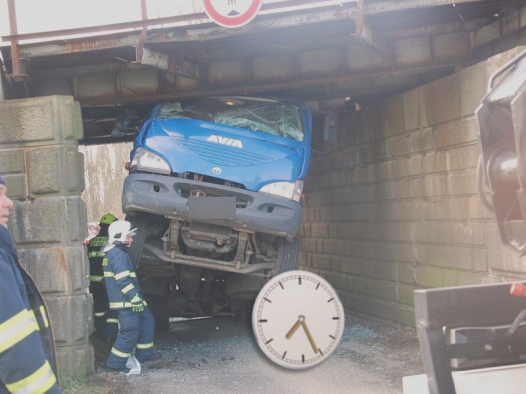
7:26
